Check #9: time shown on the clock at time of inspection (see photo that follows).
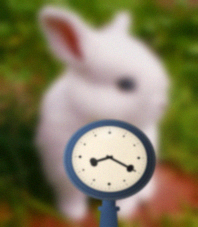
8:20
